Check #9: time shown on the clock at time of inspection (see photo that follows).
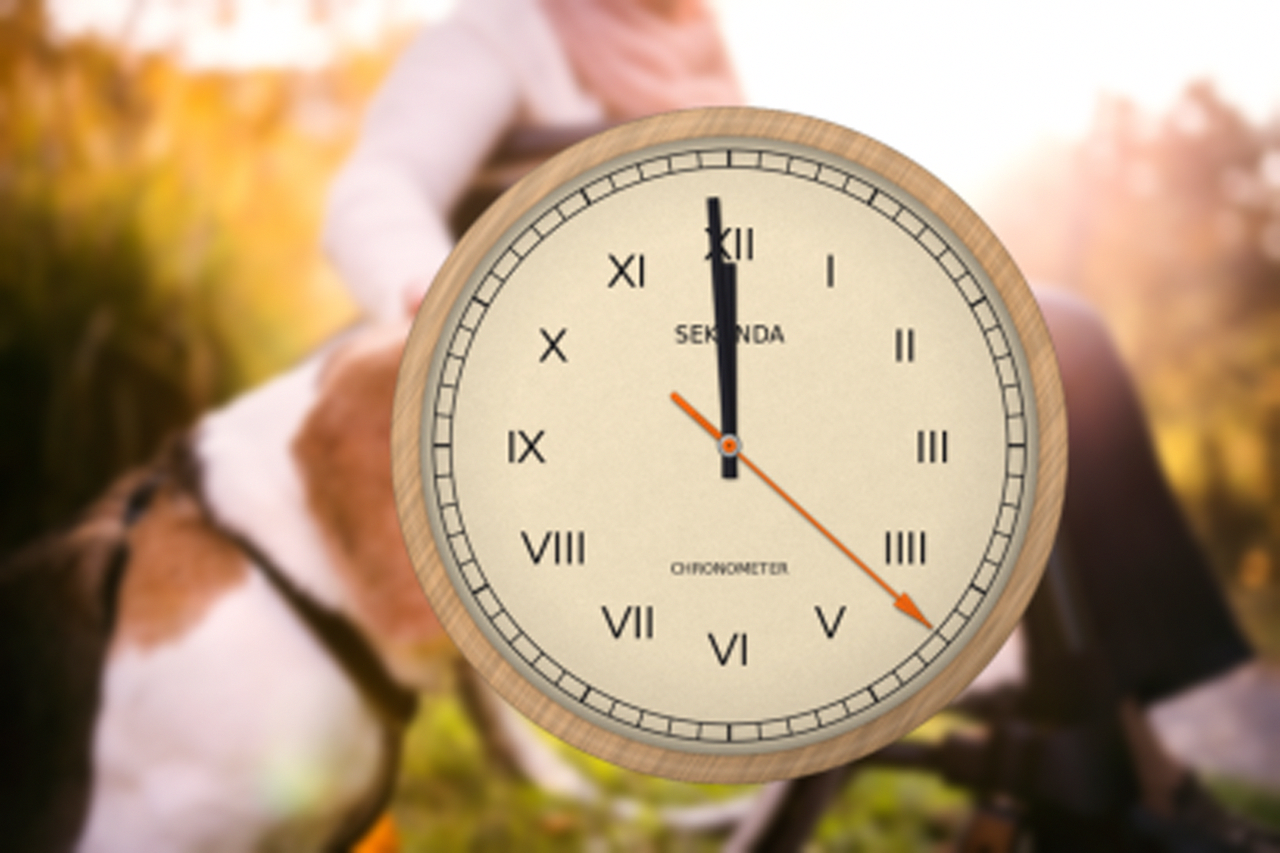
11:59:22
